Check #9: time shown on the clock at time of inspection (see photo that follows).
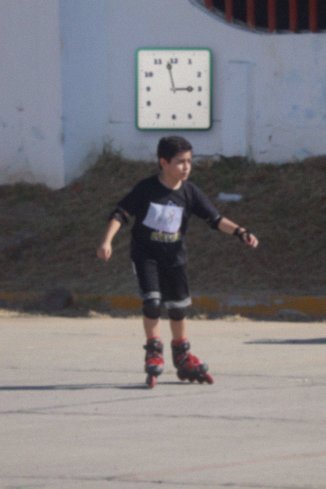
2:58
